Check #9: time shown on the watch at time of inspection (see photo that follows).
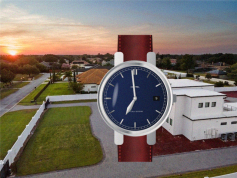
6:59
